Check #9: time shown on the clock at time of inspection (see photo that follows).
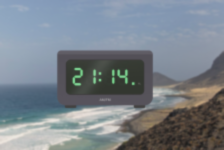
21:14
